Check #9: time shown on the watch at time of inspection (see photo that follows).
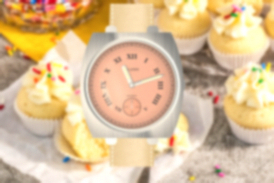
11:12
